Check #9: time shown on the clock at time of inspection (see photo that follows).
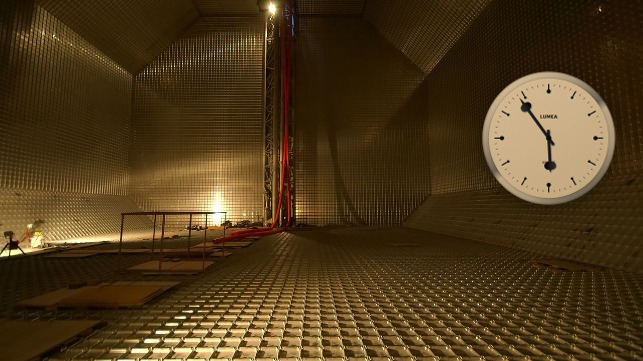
5:54
